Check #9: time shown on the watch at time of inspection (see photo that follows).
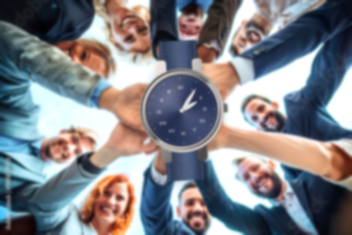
2:06
